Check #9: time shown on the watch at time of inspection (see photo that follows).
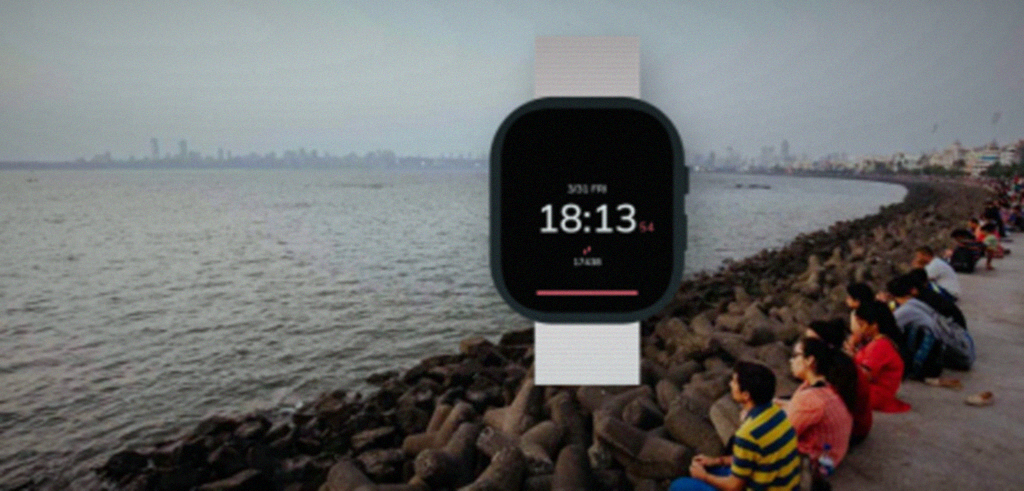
18:13
